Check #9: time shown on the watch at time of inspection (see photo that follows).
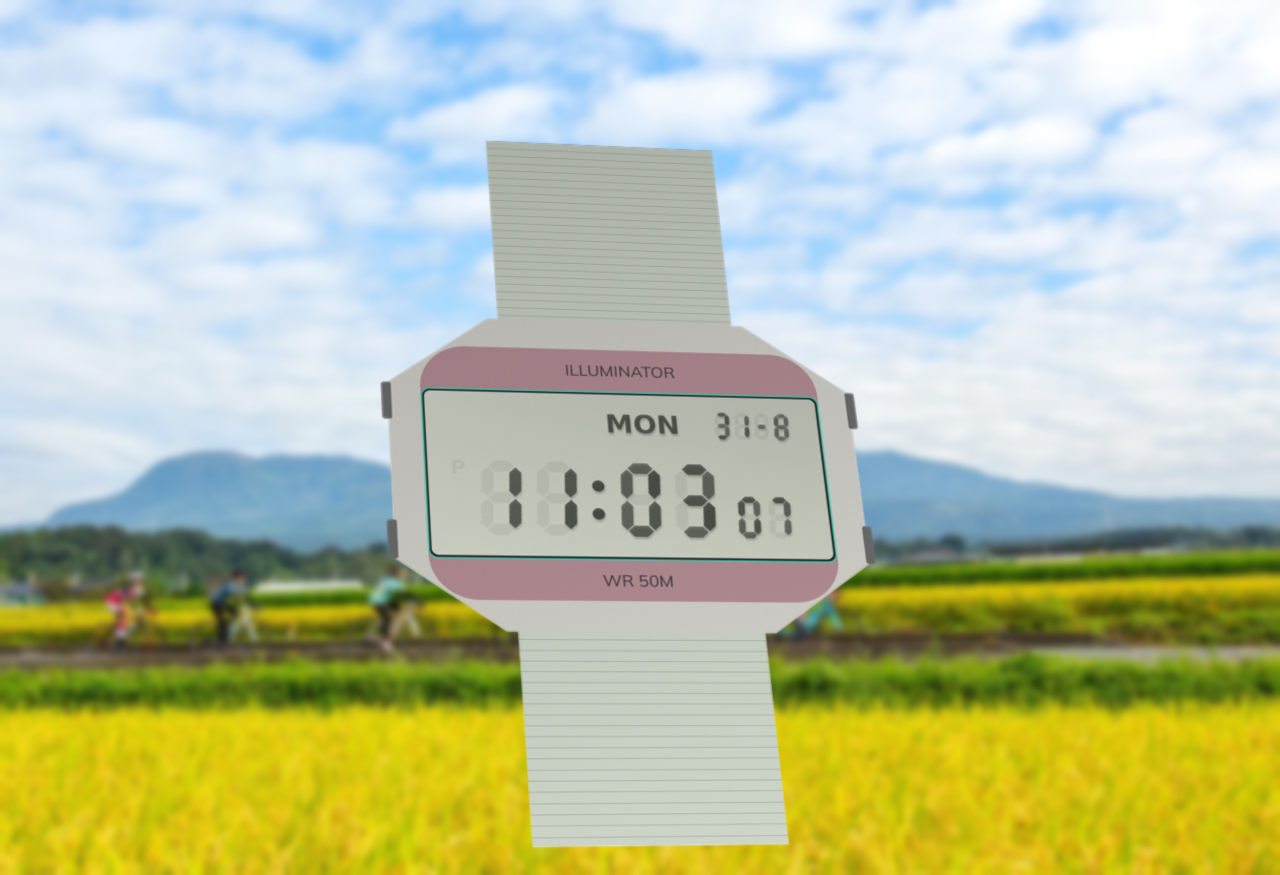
11:03:07
